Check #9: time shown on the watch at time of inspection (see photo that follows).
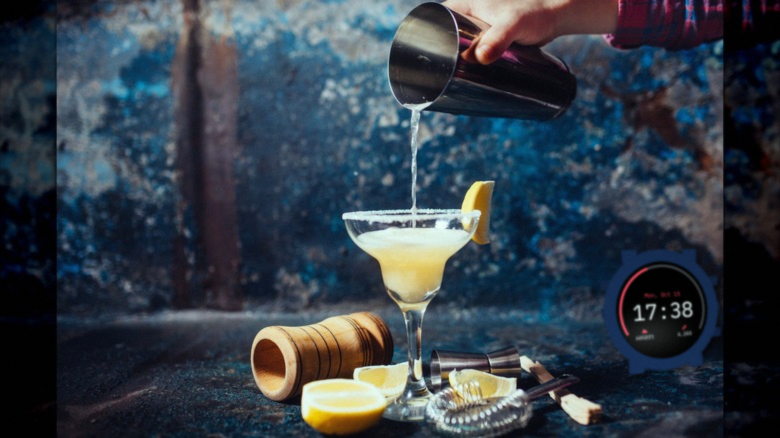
17:38
